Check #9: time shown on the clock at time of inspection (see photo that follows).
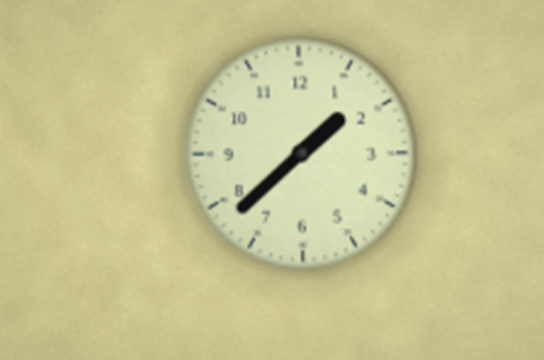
1:38
